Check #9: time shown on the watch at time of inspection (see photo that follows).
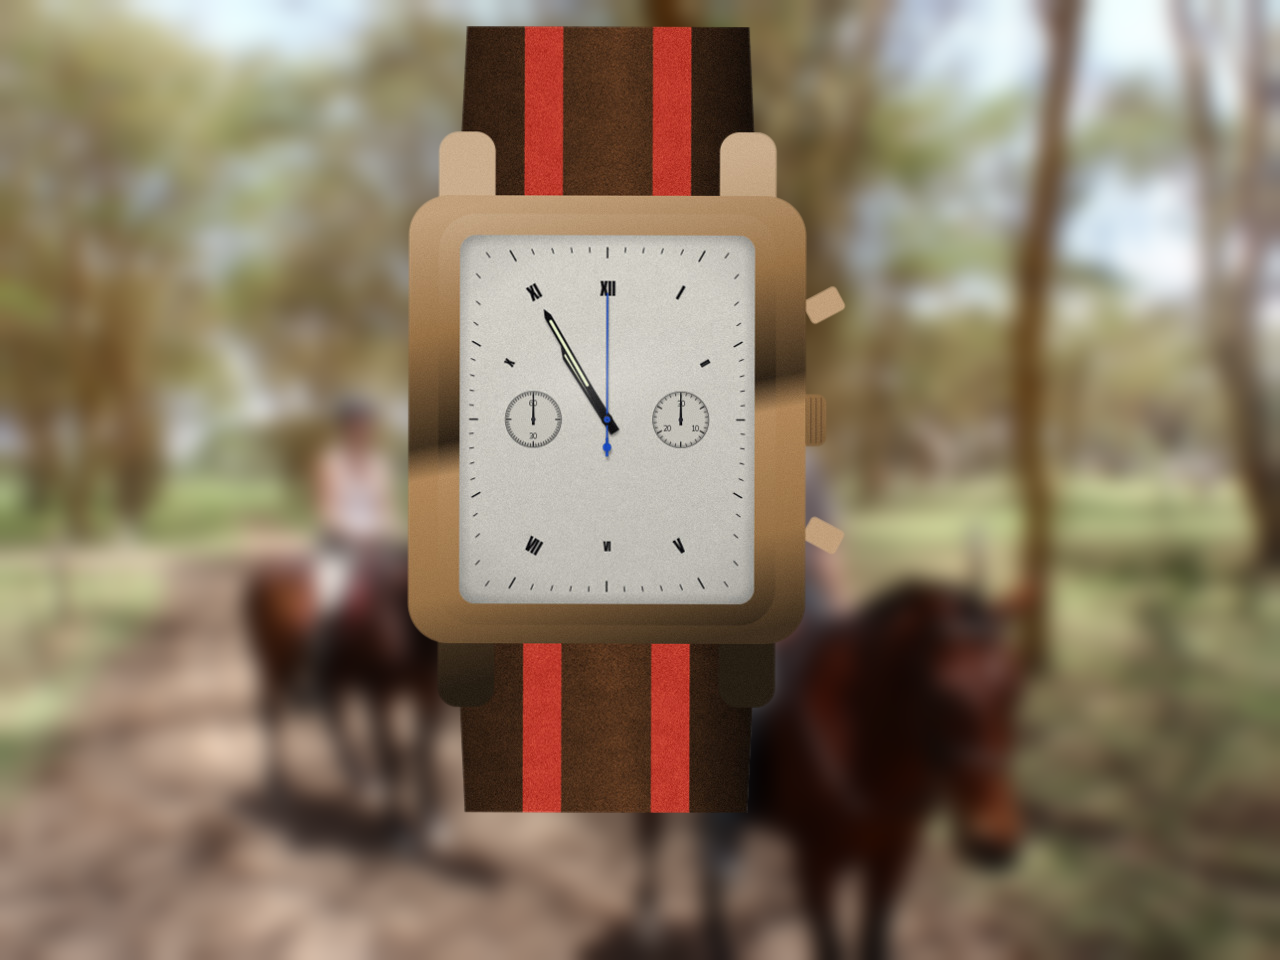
10:55
